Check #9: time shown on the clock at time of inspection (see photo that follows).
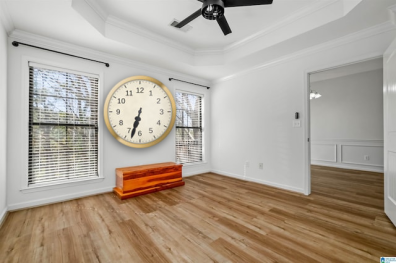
6:33
